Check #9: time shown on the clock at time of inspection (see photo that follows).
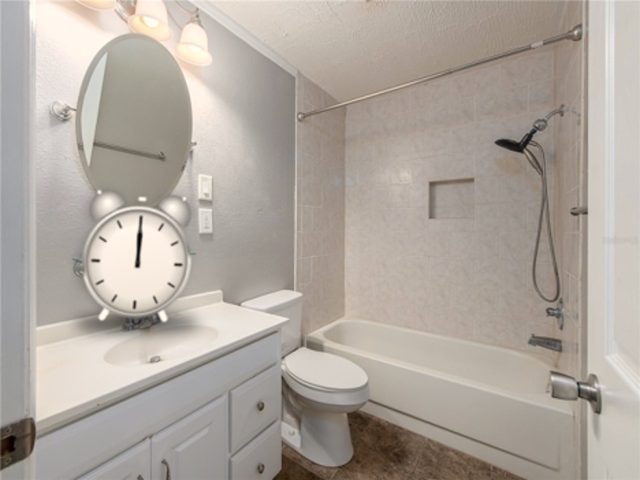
12:00
